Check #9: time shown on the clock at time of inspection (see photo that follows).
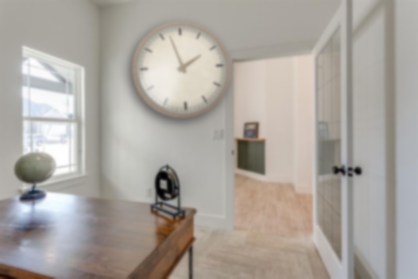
1:57
